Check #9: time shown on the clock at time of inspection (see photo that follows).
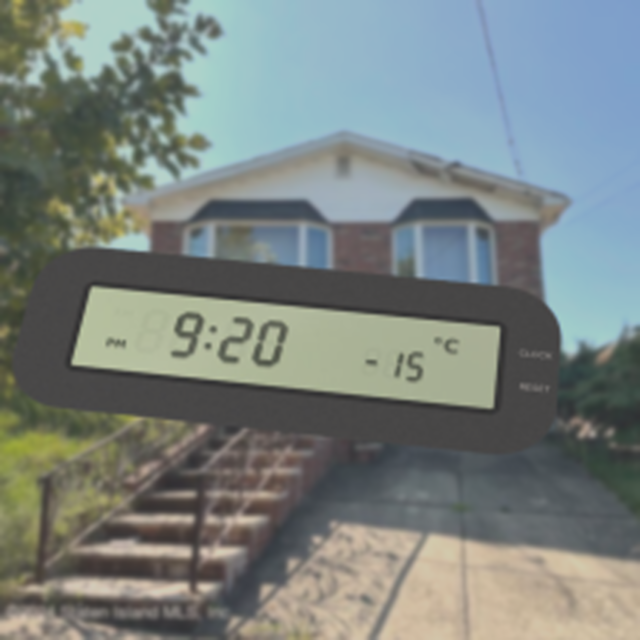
9:20
